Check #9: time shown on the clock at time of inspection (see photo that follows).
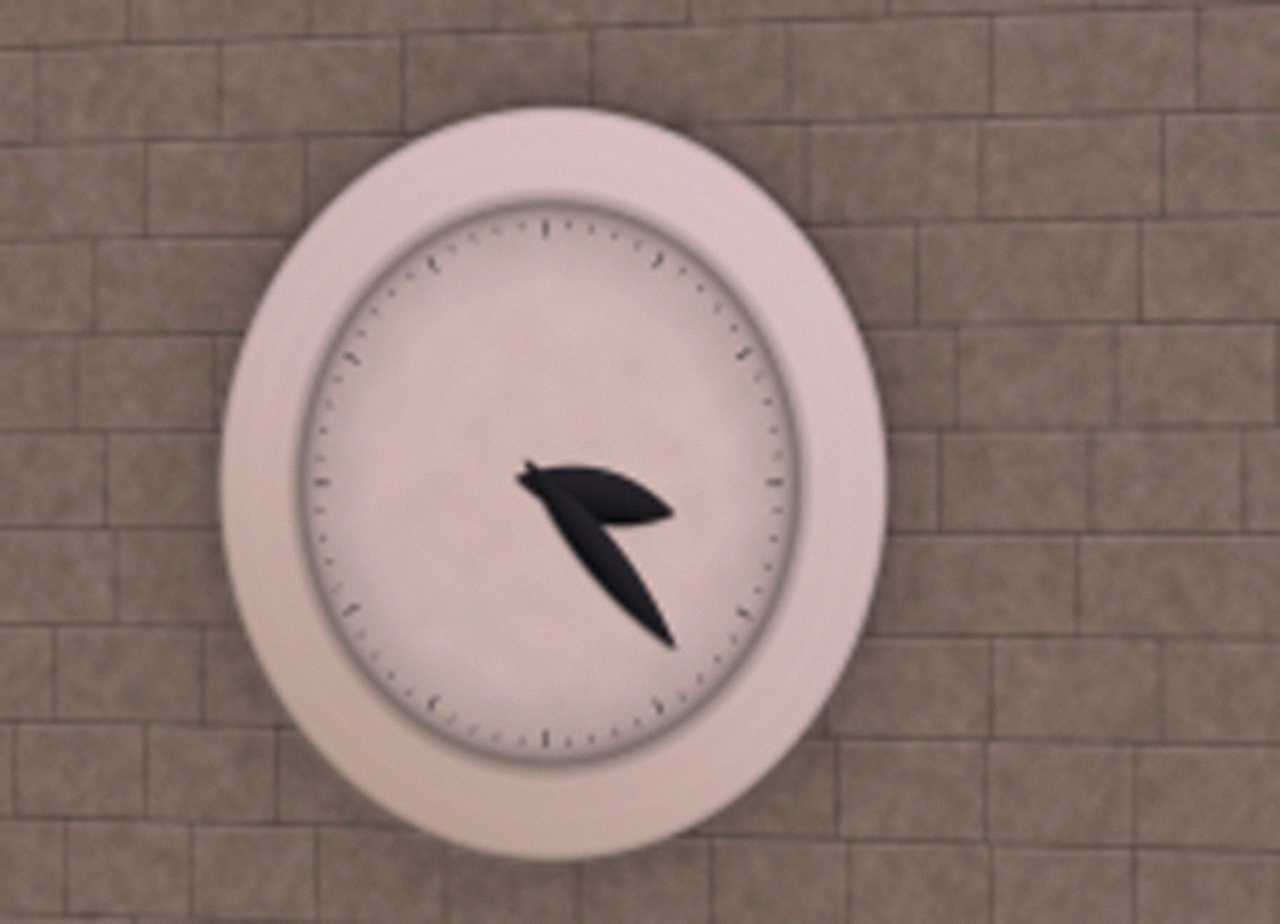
3:23
